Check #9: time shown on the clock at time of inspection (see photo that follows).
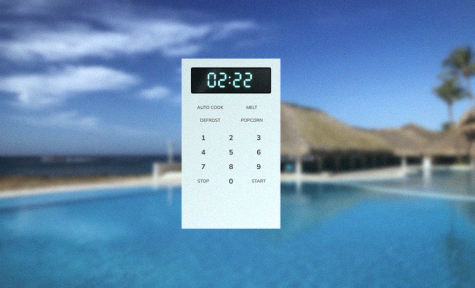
2:22
